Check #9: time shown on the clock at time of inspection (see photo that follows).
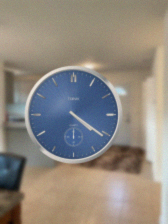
4:21
